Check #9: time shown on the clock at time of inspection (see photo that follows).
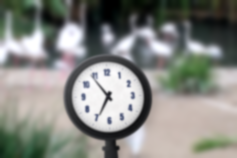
6:54
